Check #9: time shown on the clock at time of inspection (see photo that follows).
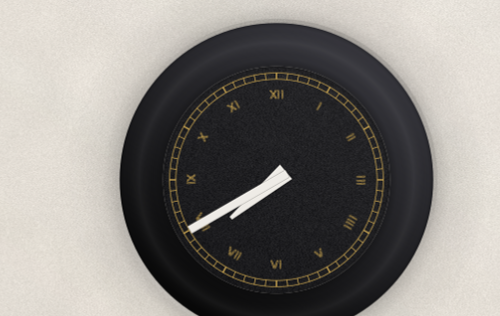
7:40
